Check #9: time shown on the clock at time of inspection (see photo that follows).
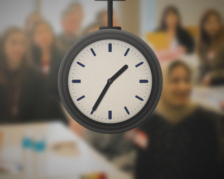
1:35
